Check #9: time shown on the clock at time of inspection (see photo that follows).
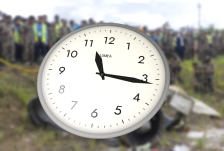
11:16
